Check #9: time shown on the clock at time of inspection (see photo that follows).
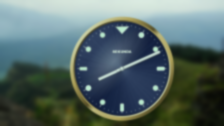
8:11
